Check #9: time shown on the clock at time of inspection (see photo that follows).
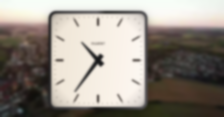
10:36
